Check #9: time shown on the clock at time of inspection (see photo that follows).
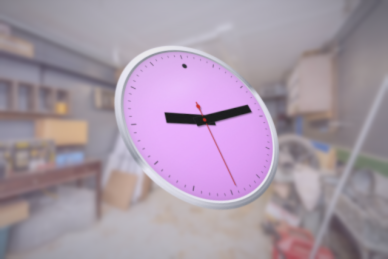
9:13:29
